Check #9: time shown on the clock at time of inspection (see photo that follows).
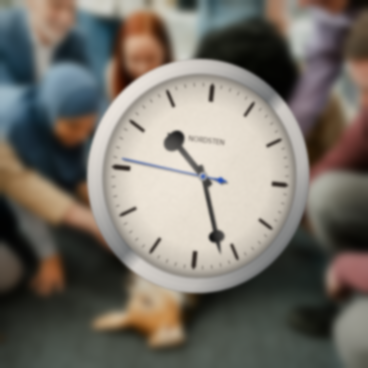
10:26:46
